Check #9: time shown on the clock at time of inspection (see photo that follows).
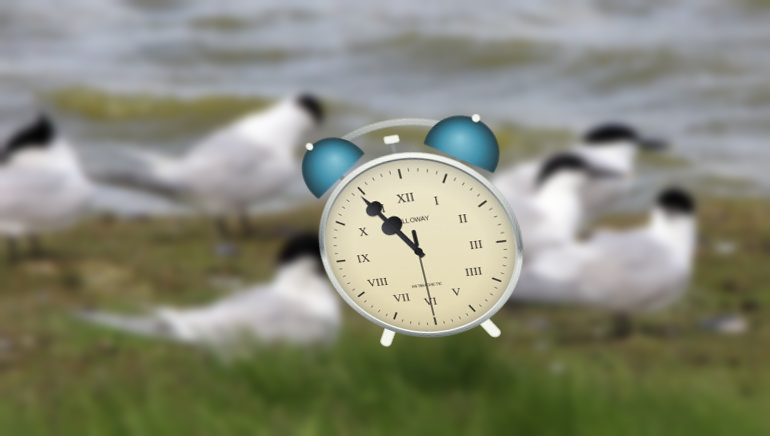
10:54:30
